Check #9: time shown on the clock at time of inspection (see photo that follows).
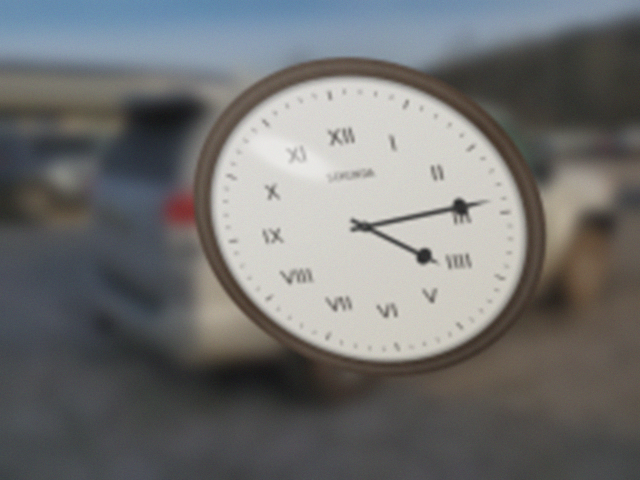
4:14
